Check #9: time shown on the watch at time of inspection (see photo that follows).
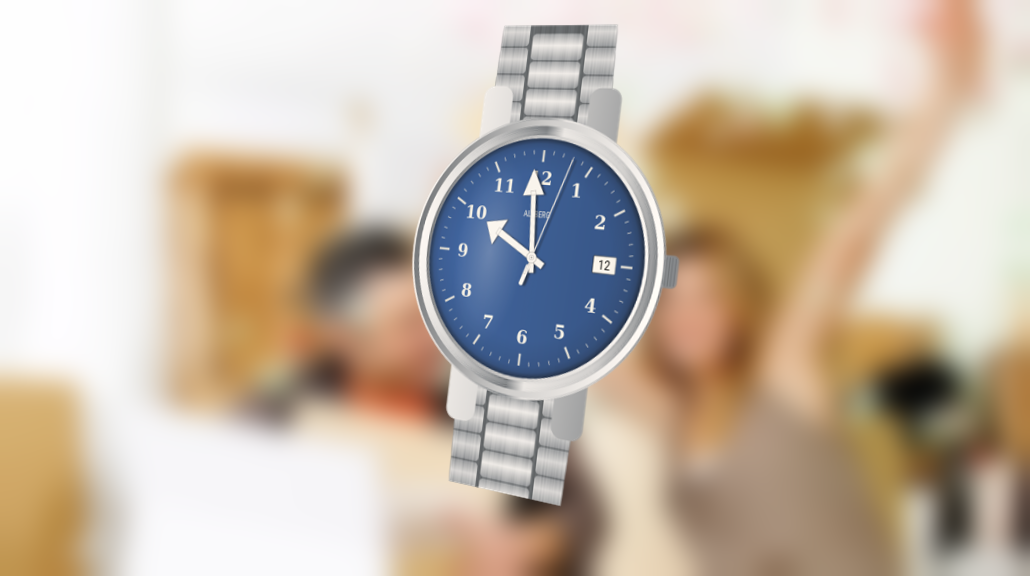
9:59:03
